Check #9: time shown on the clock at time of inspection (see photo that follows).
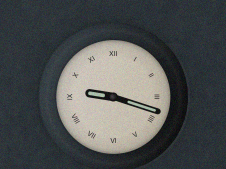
9:18
